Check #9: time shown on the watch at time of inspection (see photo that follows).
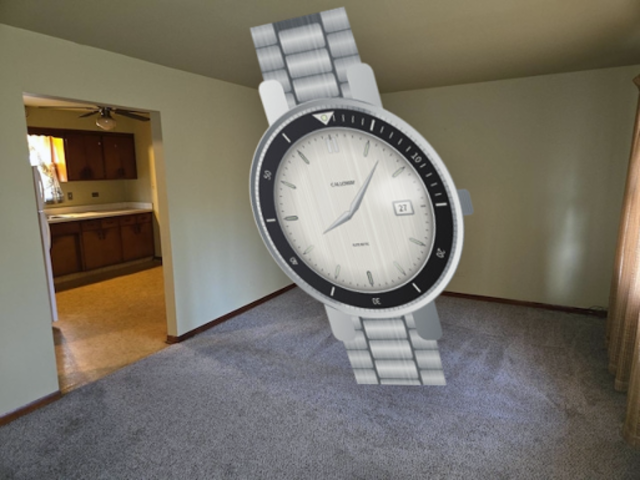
8:07
